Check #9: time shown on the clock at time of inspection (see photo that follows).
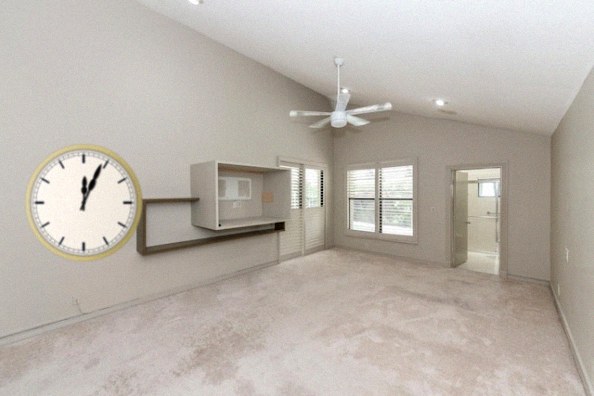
12:04
